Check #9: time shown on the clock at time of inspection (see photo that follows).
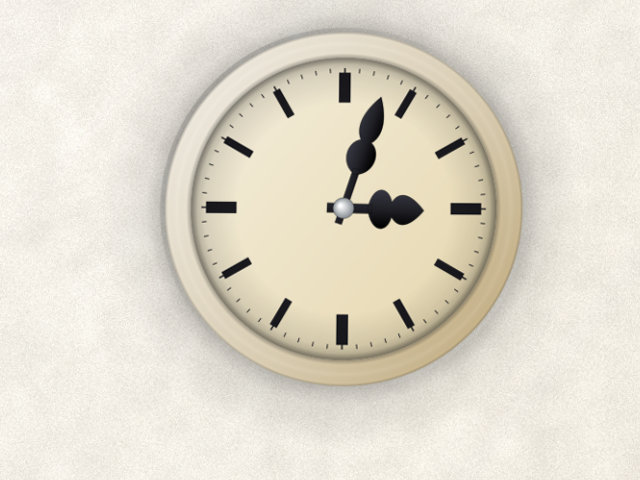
3:03
